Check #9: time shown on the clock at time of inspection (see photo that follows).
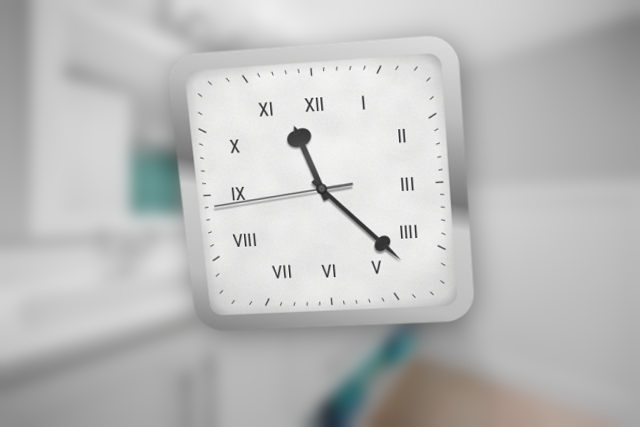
11:22:44
